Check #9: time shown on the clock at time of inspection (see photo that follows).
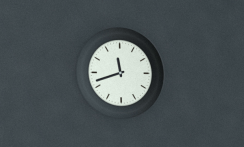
11:42
